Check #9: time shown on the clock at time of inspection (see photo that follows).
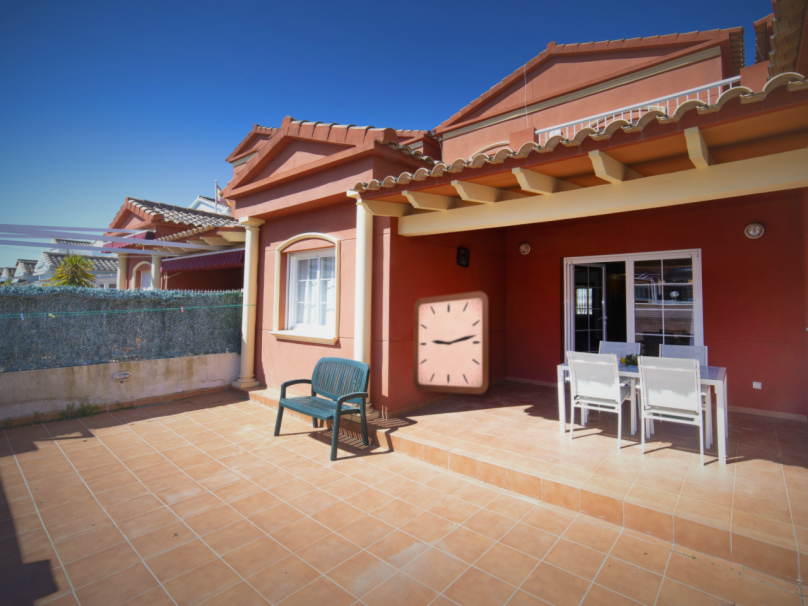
9:13
